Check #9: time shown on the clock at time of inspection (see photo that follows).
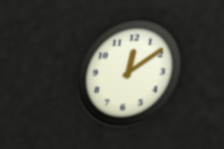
12:09
